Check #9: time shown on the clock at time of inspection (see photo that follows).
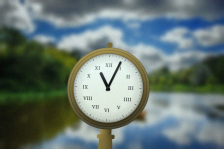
11:04
